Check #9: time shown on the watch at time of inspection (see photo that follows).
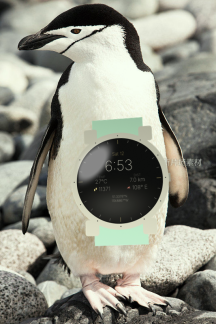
6:53
